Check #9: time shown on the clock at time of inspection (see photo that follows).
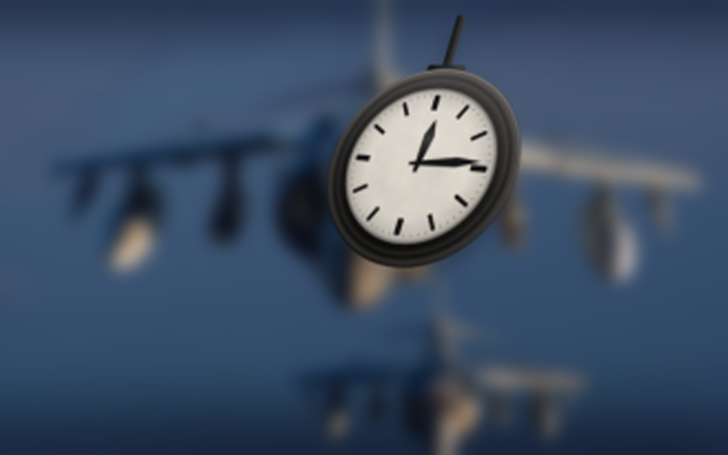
12:14
